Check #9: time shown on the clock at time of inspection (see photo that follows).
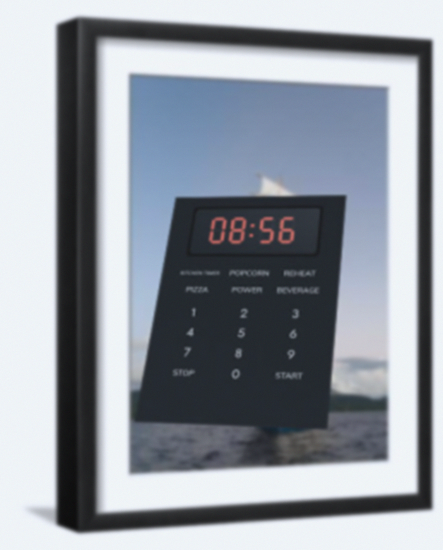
8:56
